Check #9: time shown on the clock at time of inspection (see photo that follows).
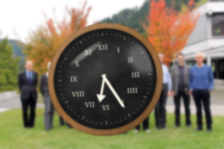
6:25
